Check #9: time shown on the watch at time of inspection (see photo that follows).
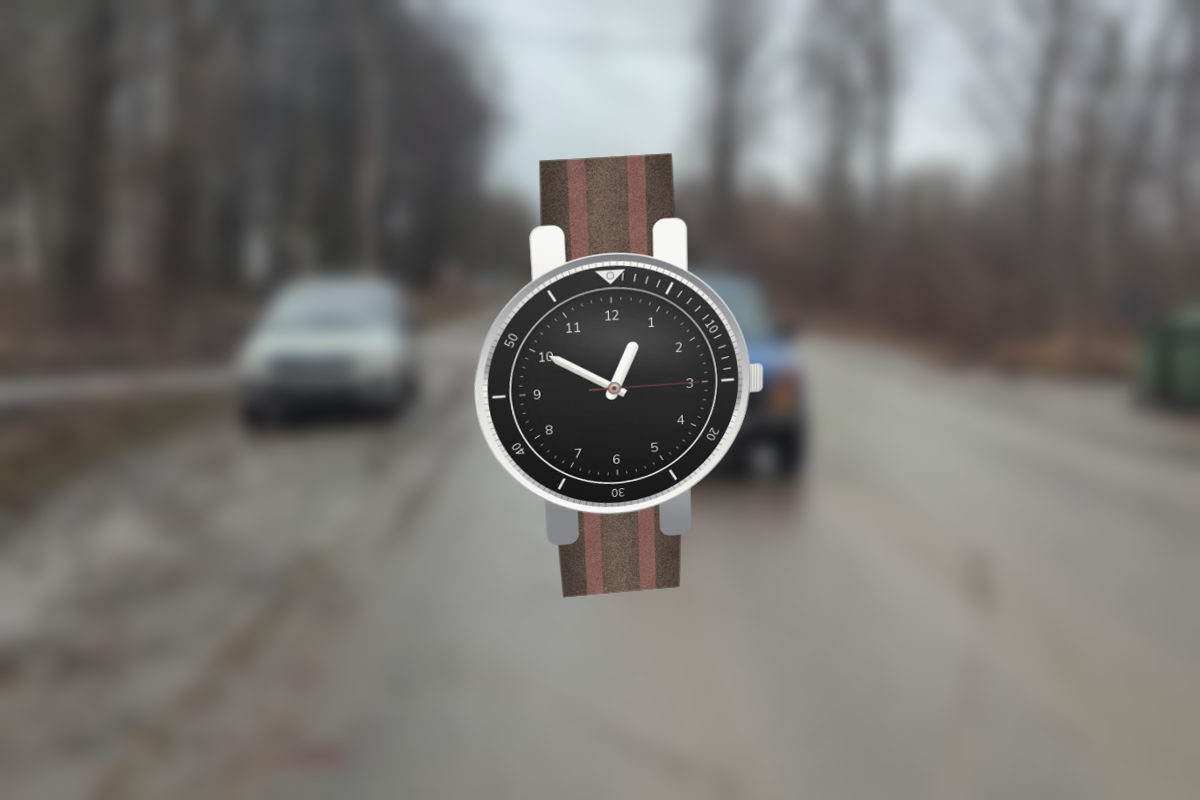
12:50:15
